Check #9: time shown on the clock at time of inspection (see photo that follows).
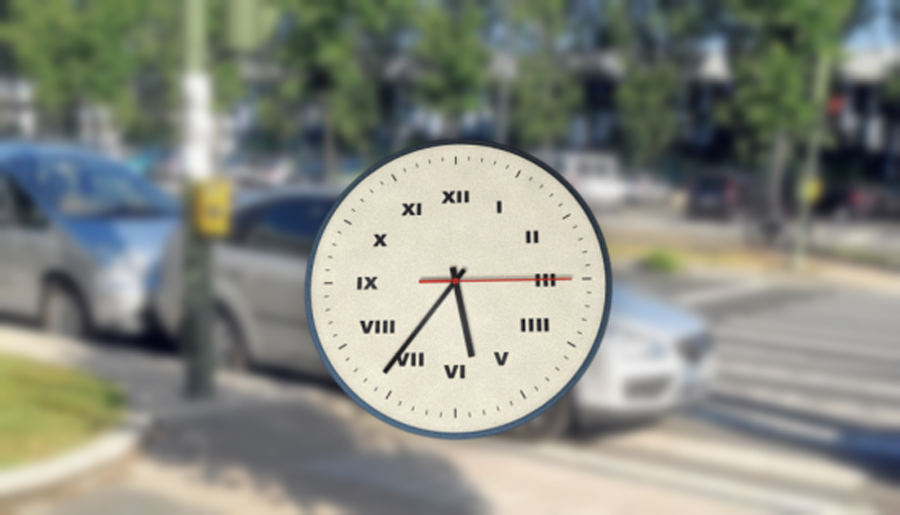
5:36:15
